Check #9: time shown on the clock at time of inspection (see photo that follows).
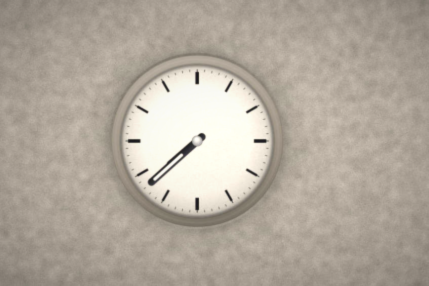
7:38
